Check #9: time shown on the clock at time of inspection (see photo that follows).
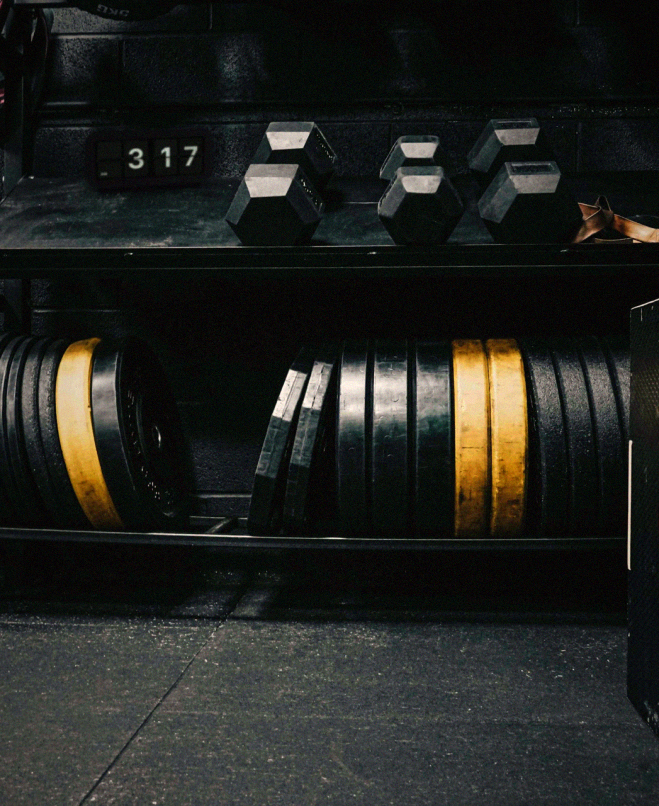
3:17
